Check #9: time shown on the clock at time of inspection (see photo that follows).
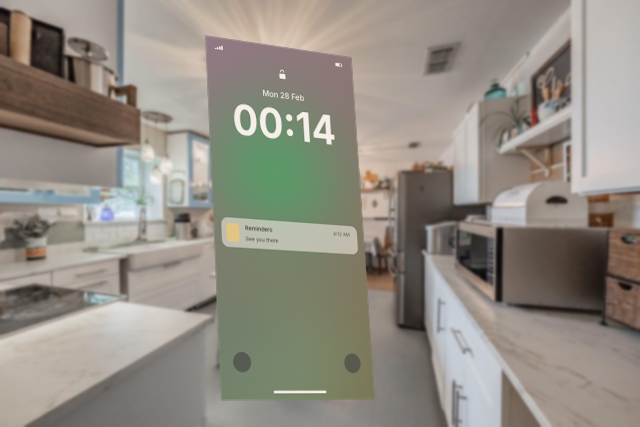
0:14
